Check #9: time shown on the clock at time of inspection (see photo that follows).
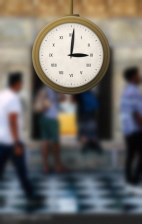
3:01
